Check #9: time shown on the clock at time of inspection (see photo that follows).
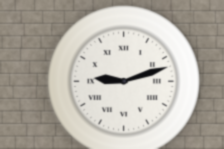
9:12
